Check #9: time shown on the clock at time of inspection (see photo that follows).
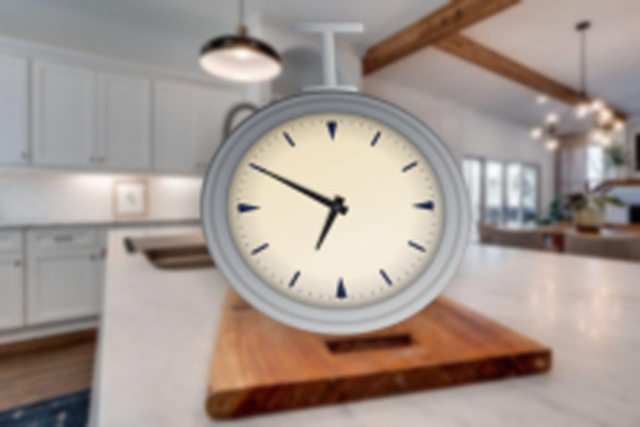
6:50
